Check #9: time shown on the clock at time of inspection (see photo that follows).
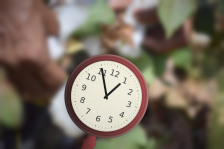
12:55
